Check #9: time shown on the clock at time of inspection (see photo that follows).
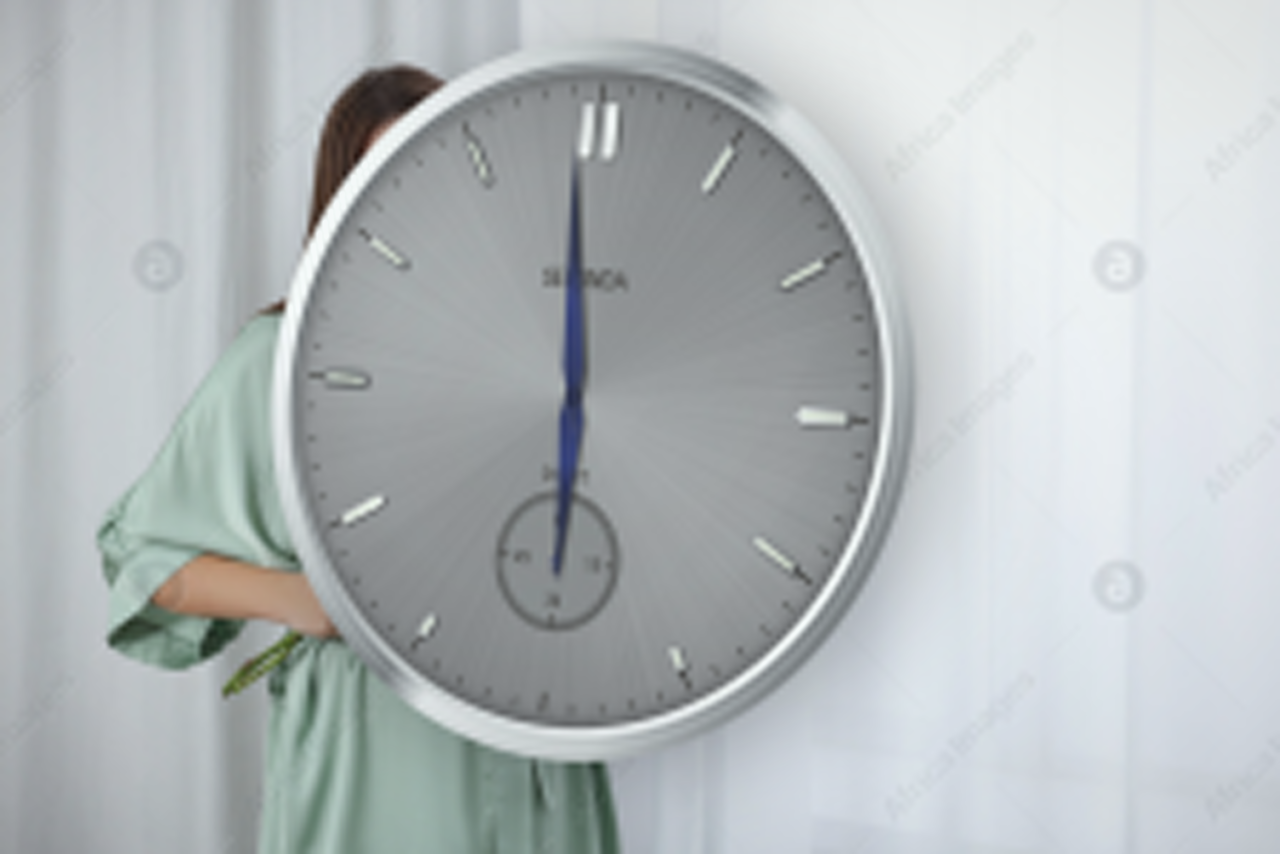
5:59
